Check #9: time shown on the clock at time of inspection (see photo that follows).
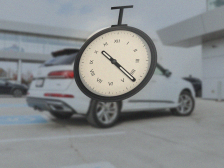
10:22
